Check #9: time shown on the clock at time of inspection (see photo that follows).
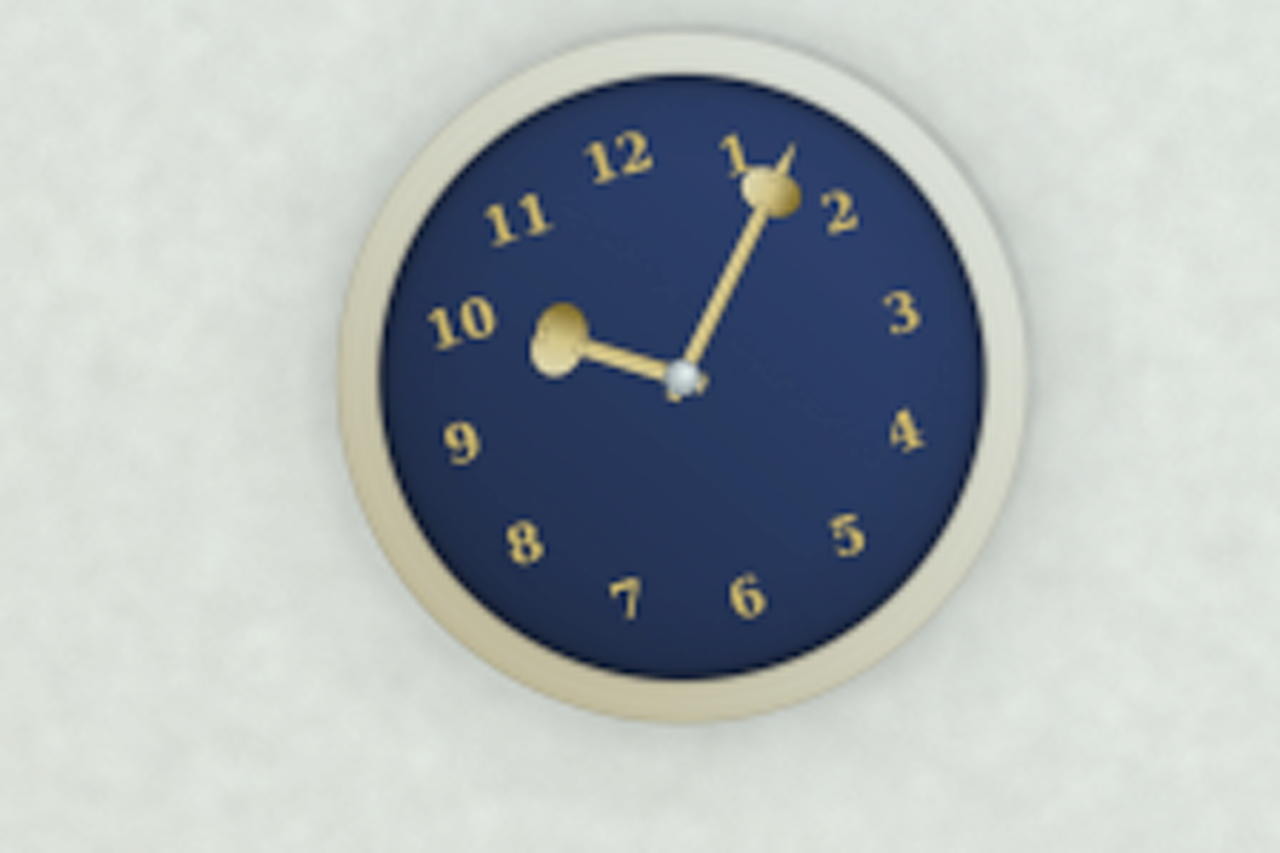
10:07
